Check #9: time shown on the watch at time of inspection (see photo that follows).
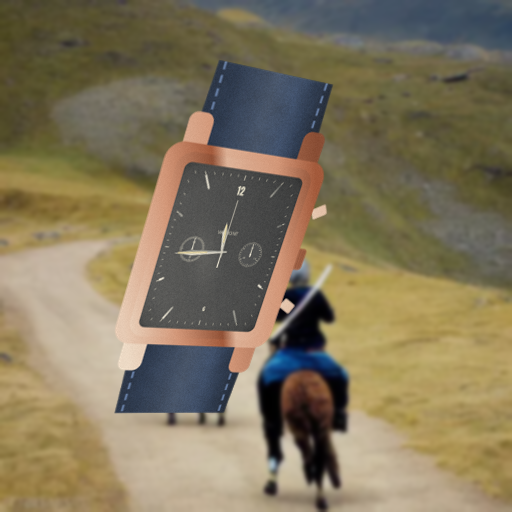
11:44
